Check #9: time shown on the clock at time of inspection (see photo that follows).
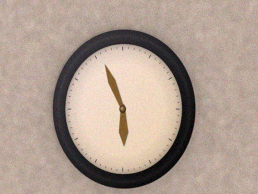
5:56
